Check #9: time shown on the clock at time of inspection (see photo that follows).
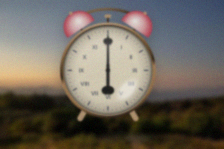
6:00
